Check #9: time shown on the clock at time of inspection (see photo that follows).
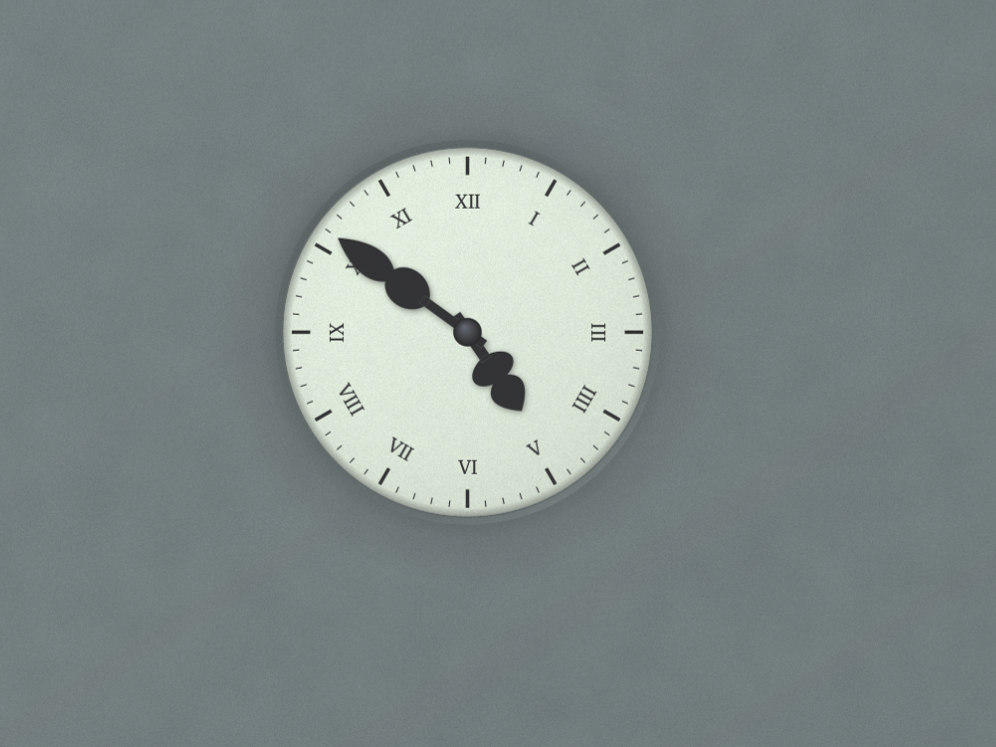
4:51
